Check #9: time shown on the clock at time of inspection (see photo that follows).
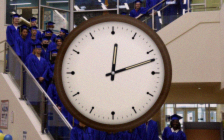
12:12
